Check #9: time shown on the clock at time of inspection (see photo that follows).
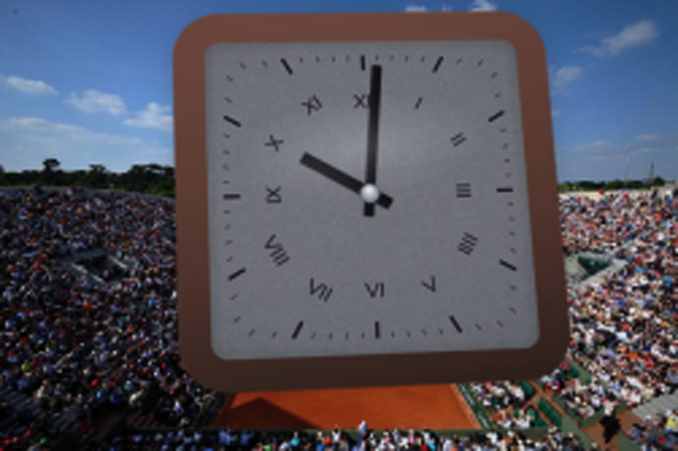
10:01
